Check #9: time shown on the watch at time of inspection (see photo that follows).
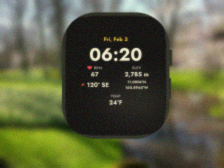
6:20
